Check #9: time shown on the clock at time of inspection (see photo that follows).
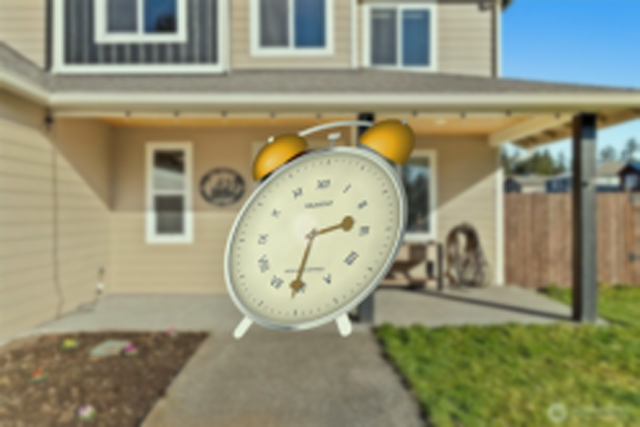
2:31
